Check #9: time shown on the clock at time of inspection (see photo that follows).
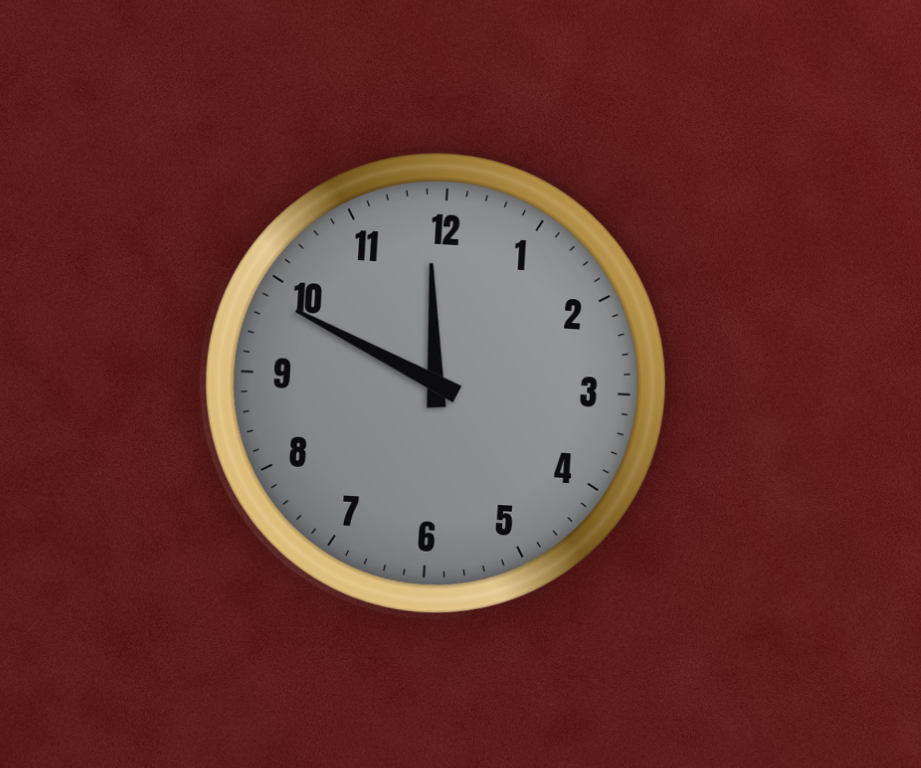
11:49
